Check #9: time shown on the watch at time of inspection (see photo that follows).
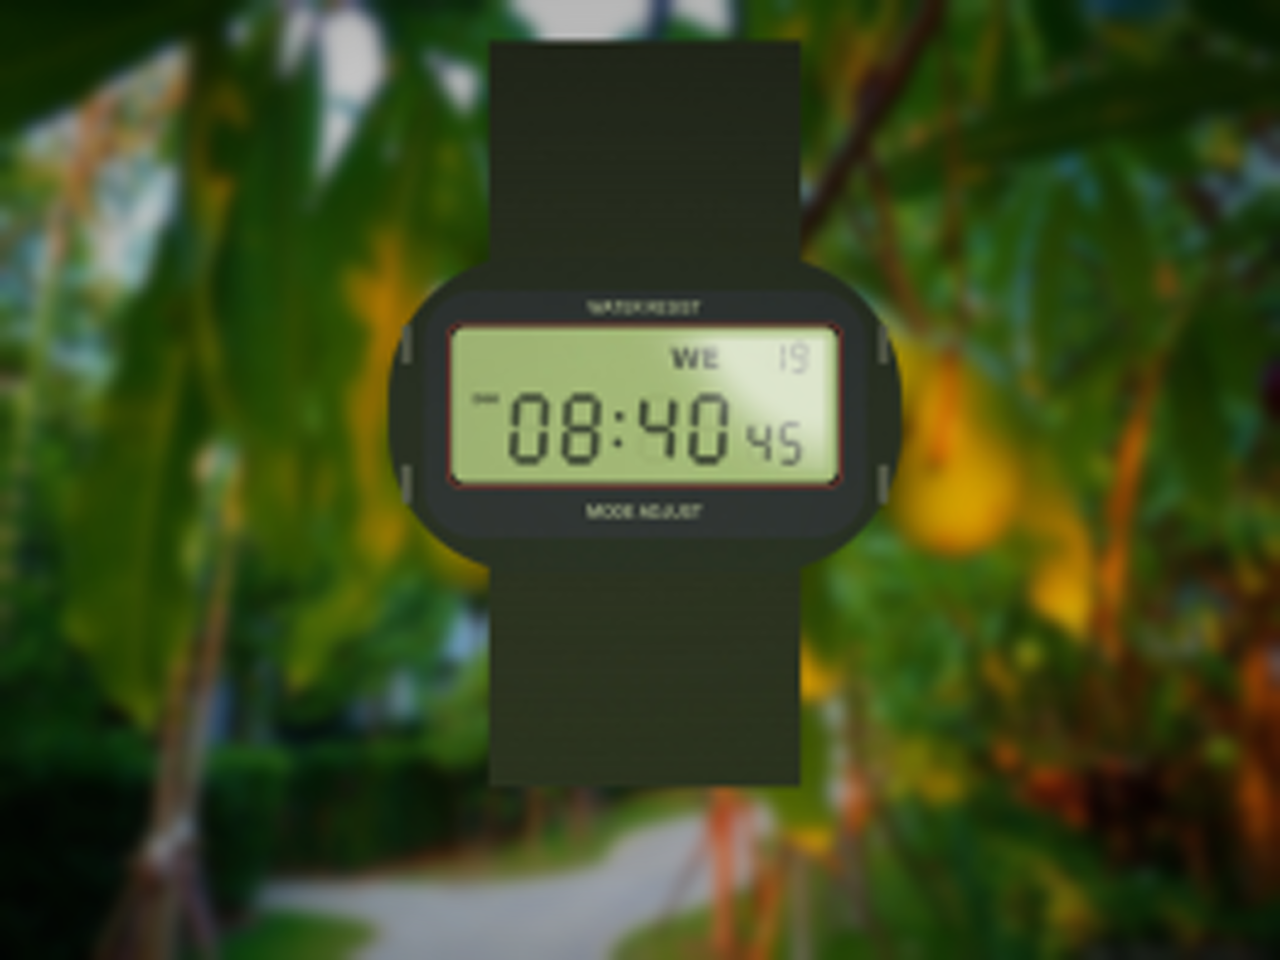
8:40:45
